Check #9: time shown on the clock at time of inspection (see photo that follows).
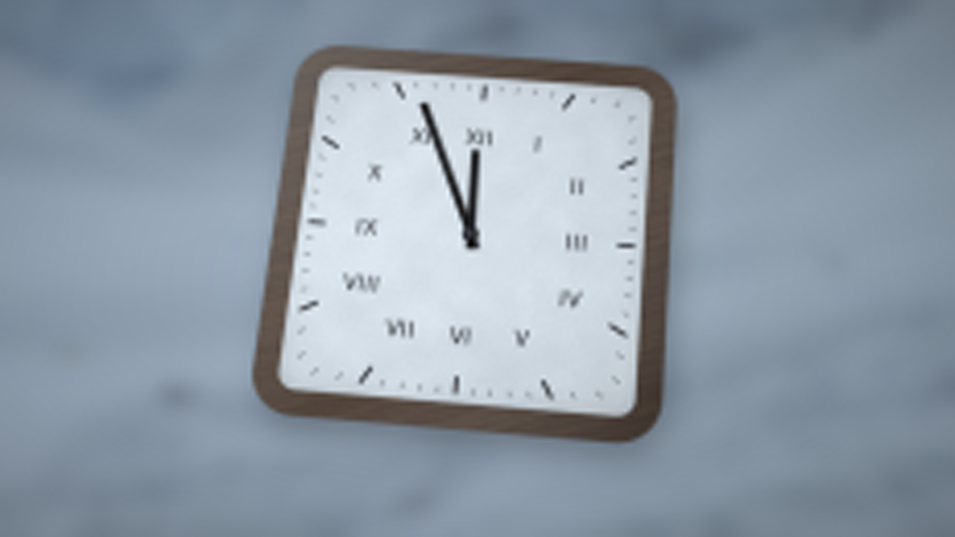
11:56
